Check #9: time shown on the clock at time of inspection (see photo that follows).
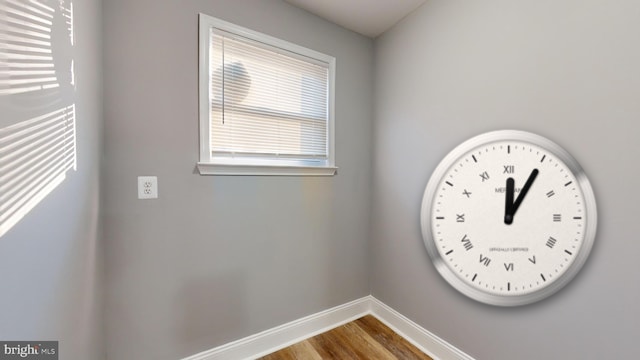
12:05
